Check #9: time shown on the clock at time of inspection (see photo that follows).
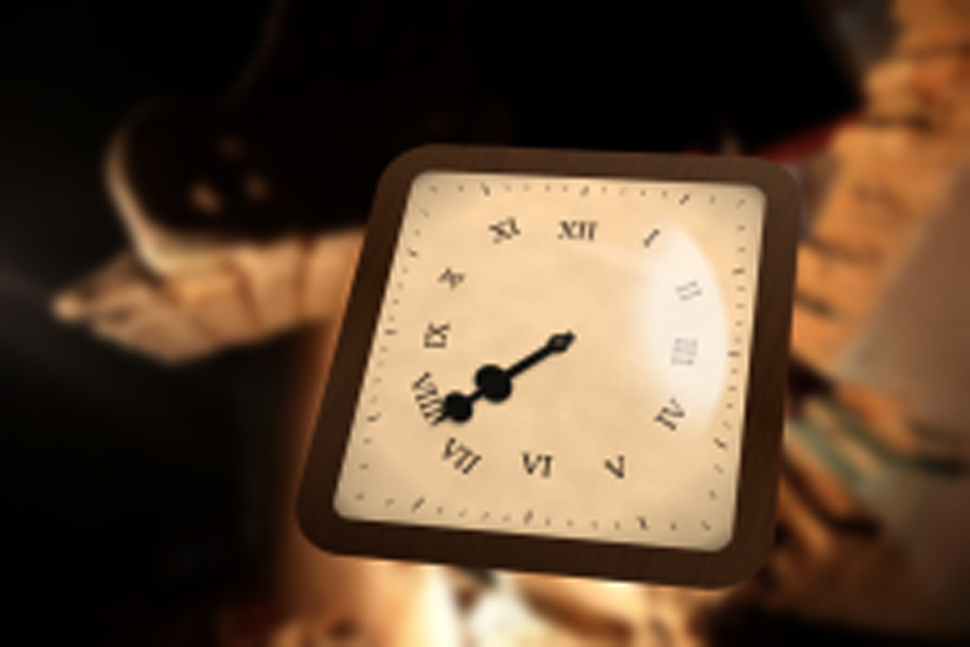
7:38
